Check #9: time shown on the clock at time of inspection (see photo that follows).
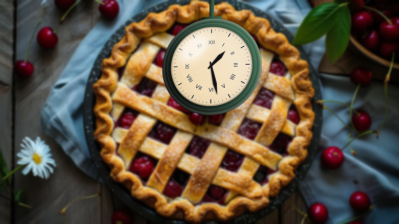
1:28
